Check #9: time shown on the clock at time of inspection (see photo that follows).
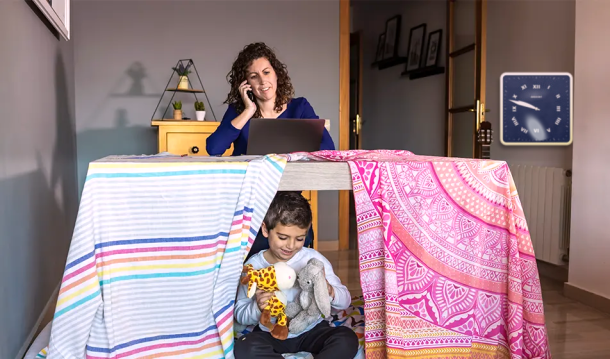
9:48
